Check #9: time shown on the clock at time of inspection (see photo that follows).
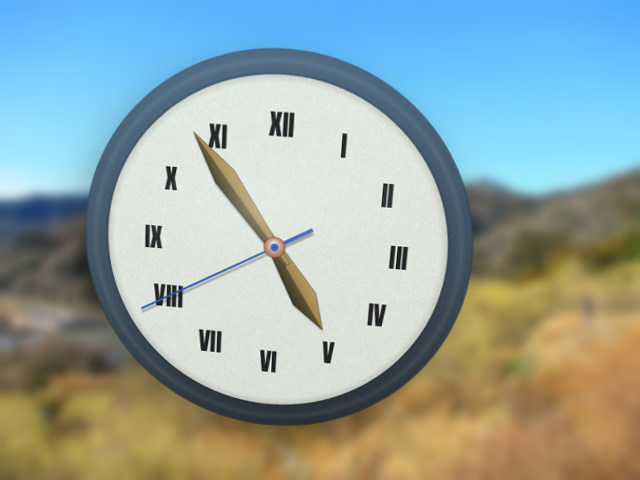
4:53:40
